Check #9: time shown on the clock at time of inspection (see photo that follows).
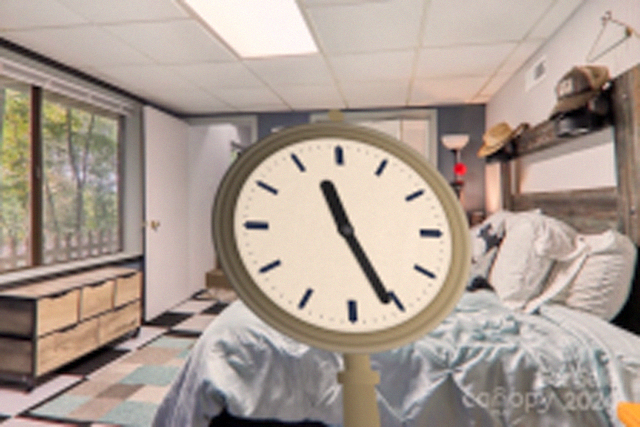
11:26
